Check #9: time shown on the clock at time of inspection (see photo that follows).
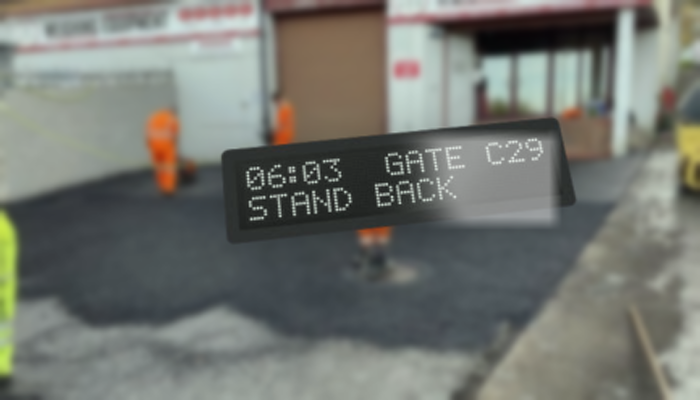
6:03
